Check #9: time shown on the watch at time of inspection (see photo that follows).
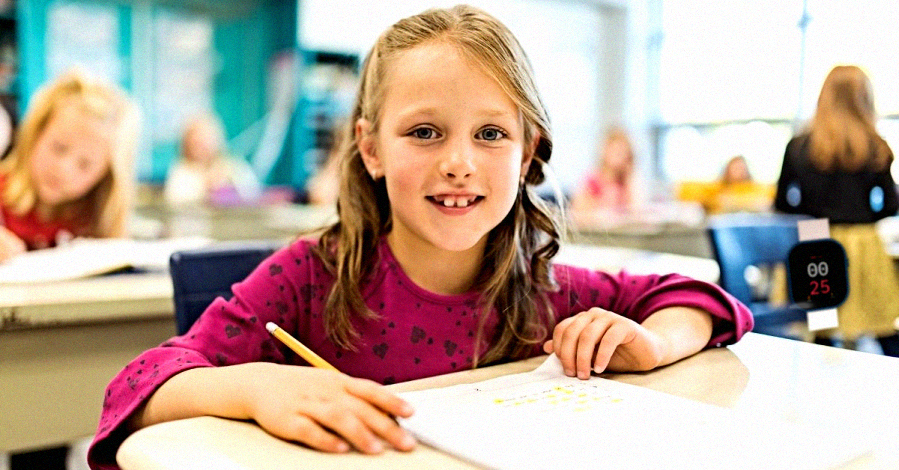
0:25
